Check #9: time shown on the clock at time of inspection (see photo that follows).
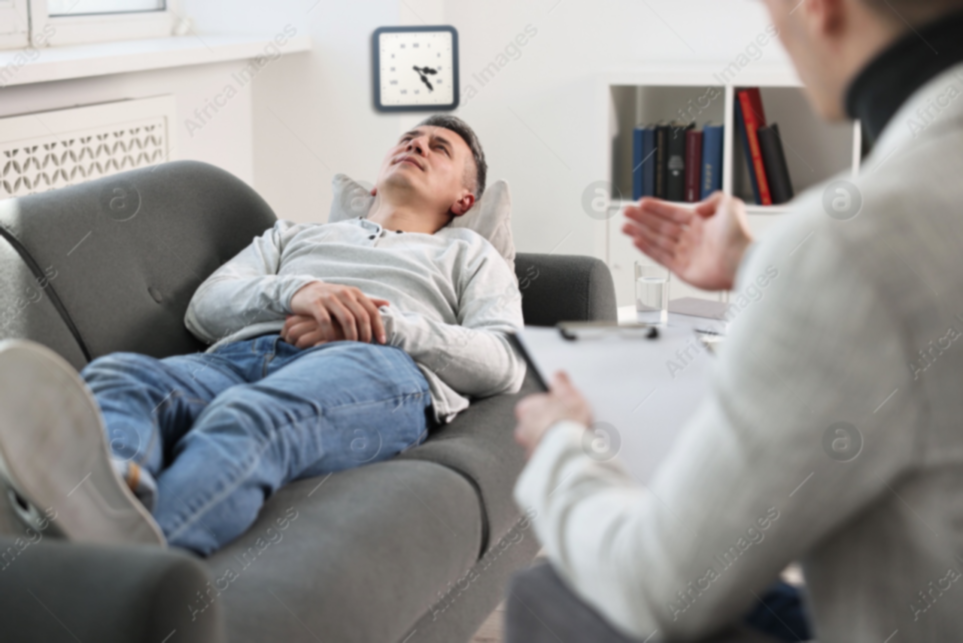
3:24
